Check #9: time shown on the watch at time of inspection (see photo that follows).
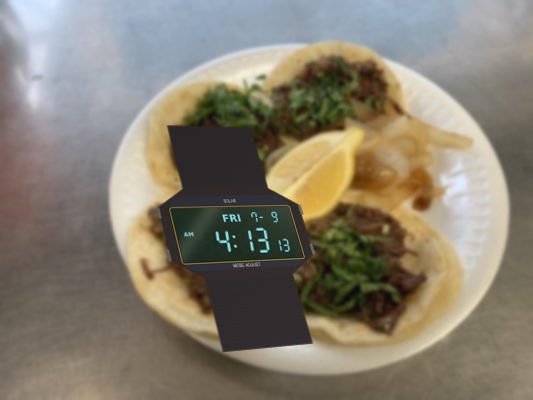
4:13:13
